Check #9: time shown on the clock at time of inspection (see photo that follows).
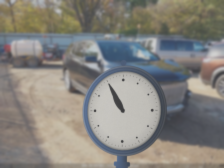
10:55
